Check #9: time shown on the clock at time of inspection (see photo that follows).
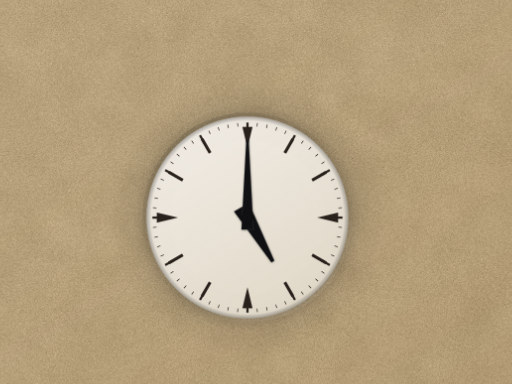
5:00
